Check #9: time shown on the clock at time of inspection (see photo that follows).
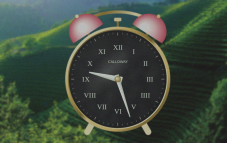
9:27
